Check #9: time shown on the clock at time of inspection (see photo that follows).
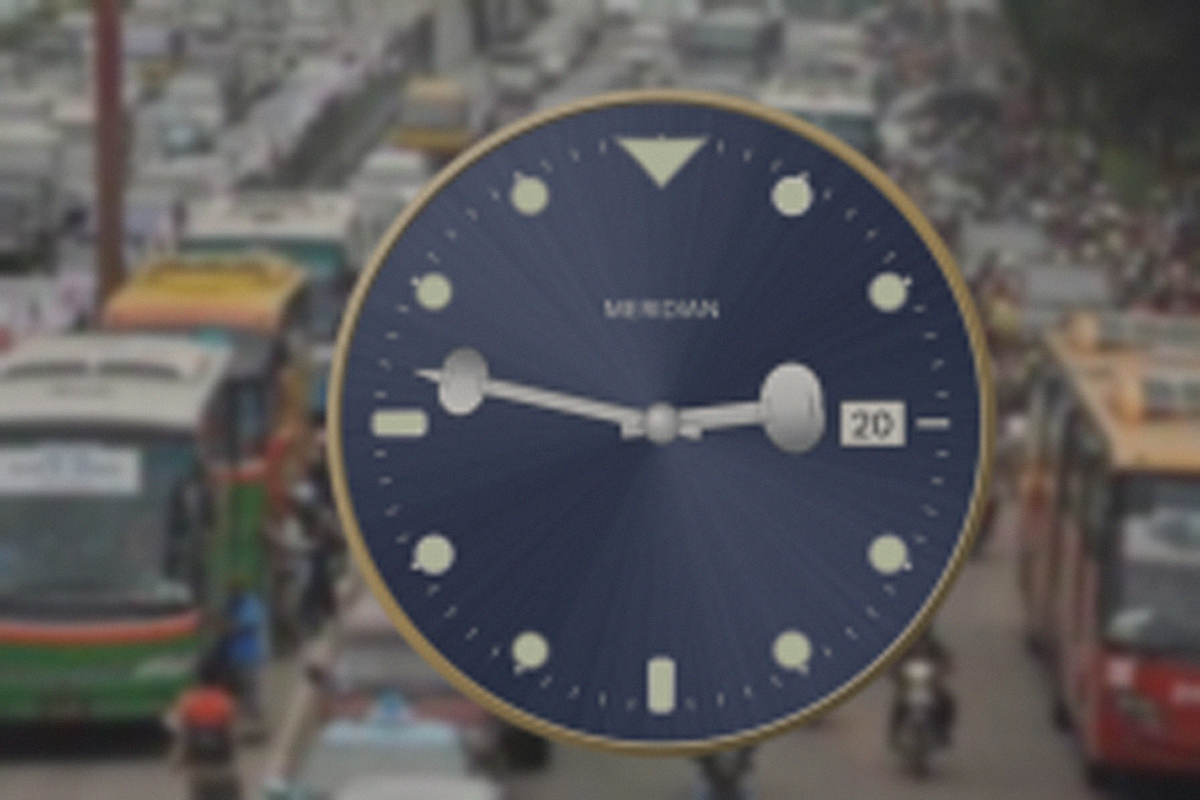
2:47
